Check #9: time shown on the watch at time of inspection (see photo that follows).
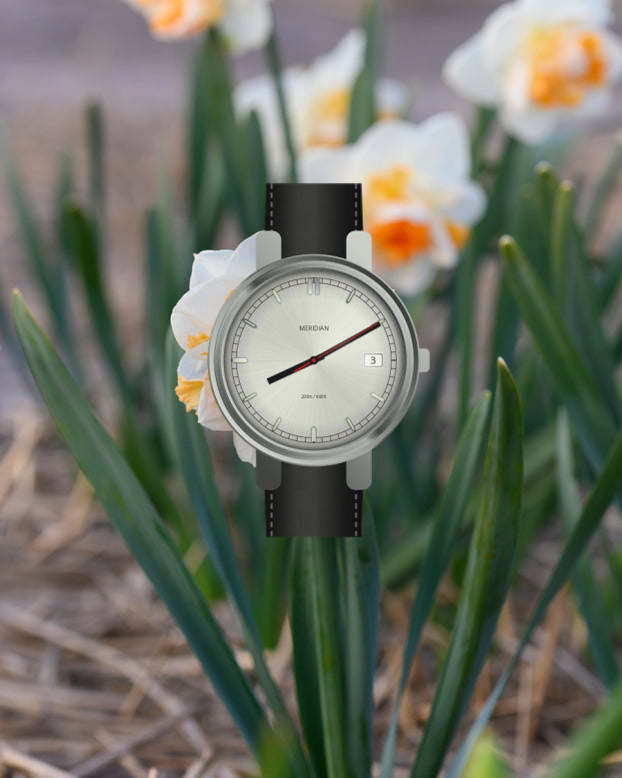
8:10:10
